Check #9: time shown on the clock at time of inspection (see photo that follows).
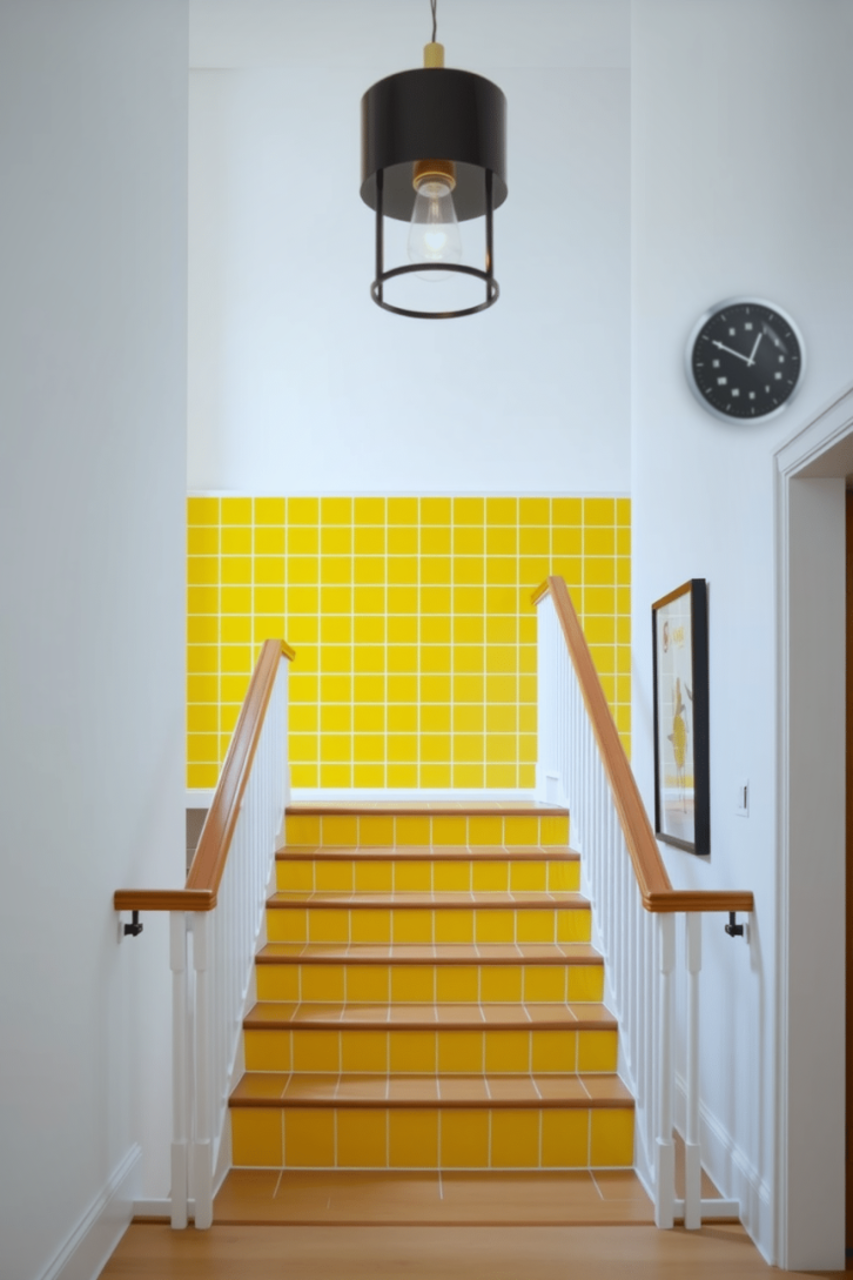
12:50
